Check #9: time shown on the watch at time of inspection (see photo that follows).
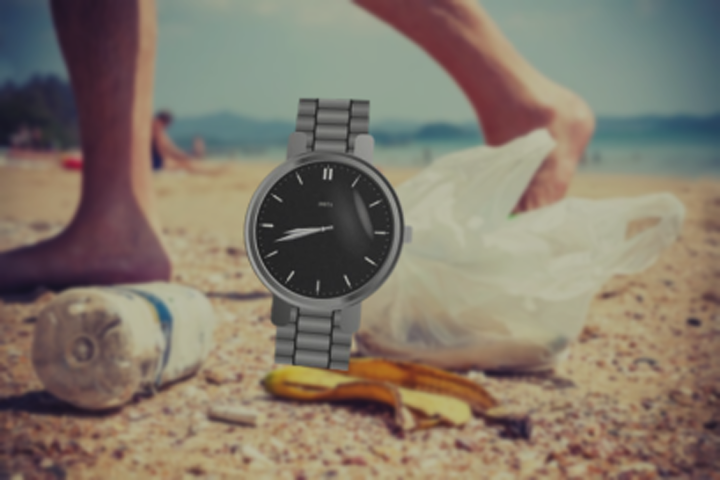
8:42
